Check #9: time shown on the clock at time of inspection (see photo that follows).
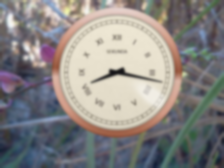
8:17
